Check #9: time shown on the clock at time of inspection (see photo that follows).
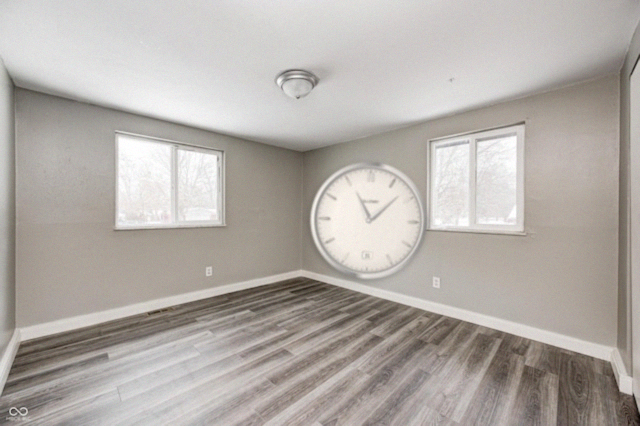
11:08
